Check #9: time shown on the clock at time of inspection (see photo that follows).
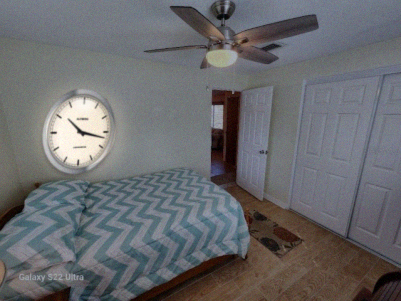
10:17
